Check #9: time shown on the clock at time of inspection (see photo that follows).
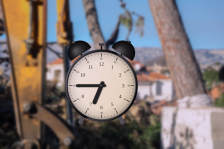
6:45
